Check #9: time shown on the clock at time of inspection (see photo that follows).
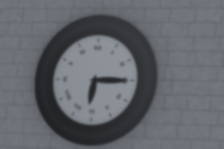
6:15
